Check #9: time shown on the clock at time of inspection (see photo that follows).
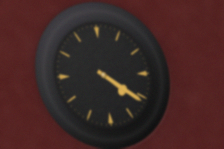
4:21
